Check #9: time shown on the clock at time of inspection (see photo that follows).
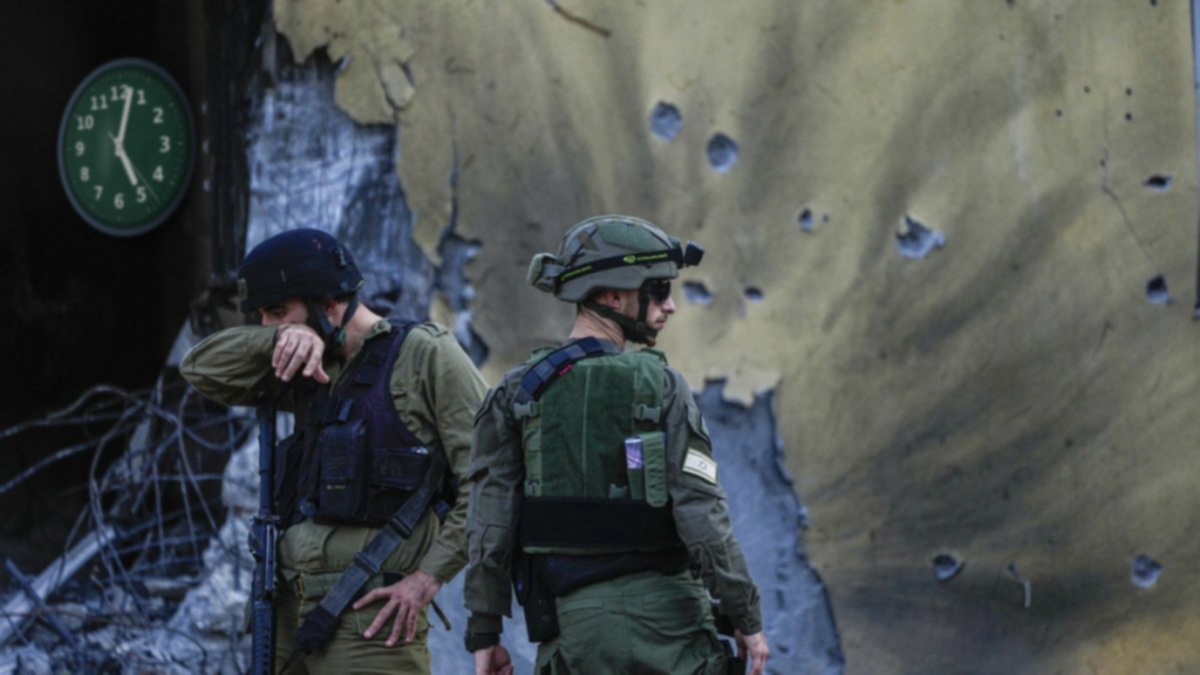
5:02:23
